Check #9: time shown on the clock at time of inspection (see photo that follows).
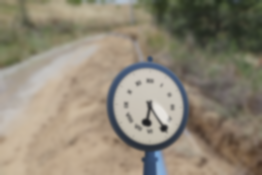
6:24
